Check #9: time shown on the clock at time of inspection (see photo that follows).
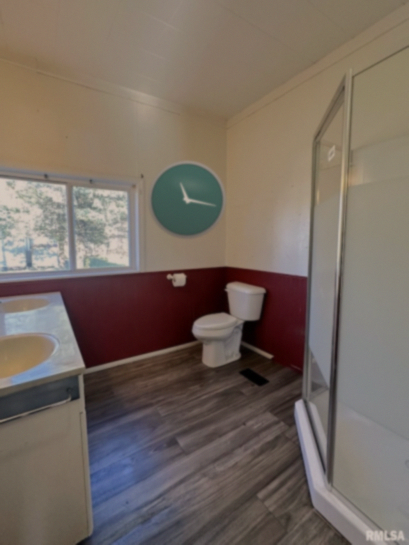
11:17
